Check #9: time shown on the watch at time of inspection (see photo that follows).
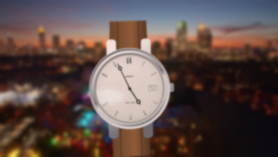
4:56
